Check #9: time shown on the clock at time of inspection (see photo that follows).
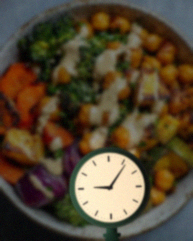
9:06
